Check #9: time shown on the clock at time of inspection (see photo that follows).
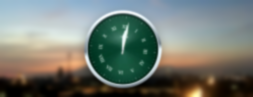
12:01
